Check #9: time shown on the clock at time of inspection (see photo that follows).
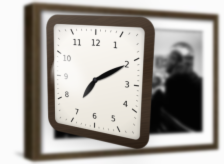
7:10
